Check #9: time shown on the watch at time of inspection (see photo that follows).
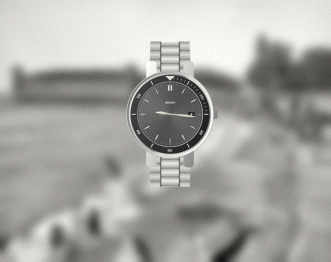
9:16
